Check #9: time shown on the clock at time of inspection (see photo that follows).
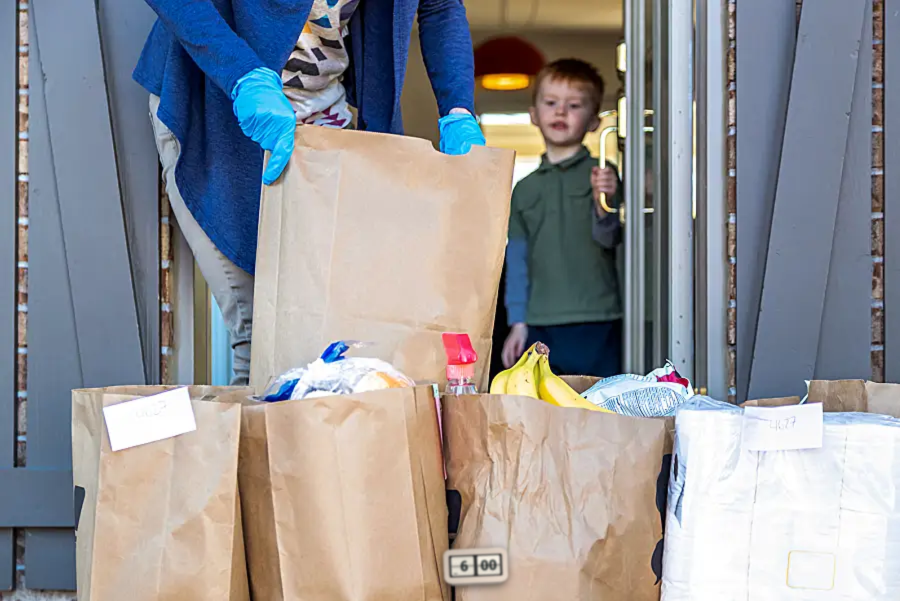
6:00
